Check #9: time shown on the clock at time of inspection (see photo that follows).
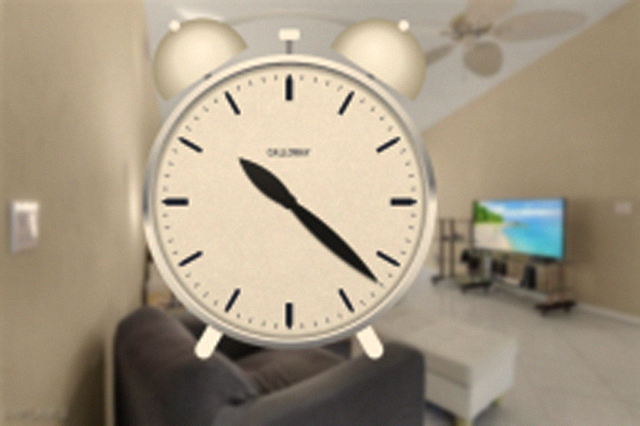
10:22
